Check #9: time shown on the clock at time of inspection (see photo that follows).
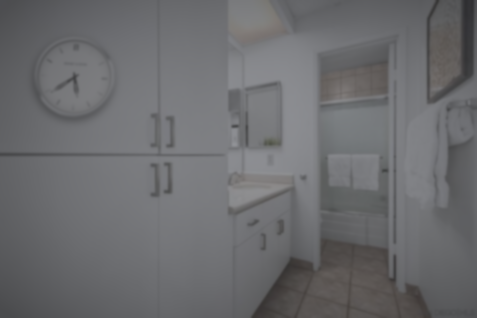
5:39
